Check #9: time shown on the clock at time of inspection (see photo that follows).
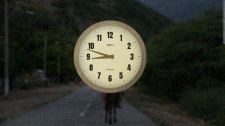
8:48
